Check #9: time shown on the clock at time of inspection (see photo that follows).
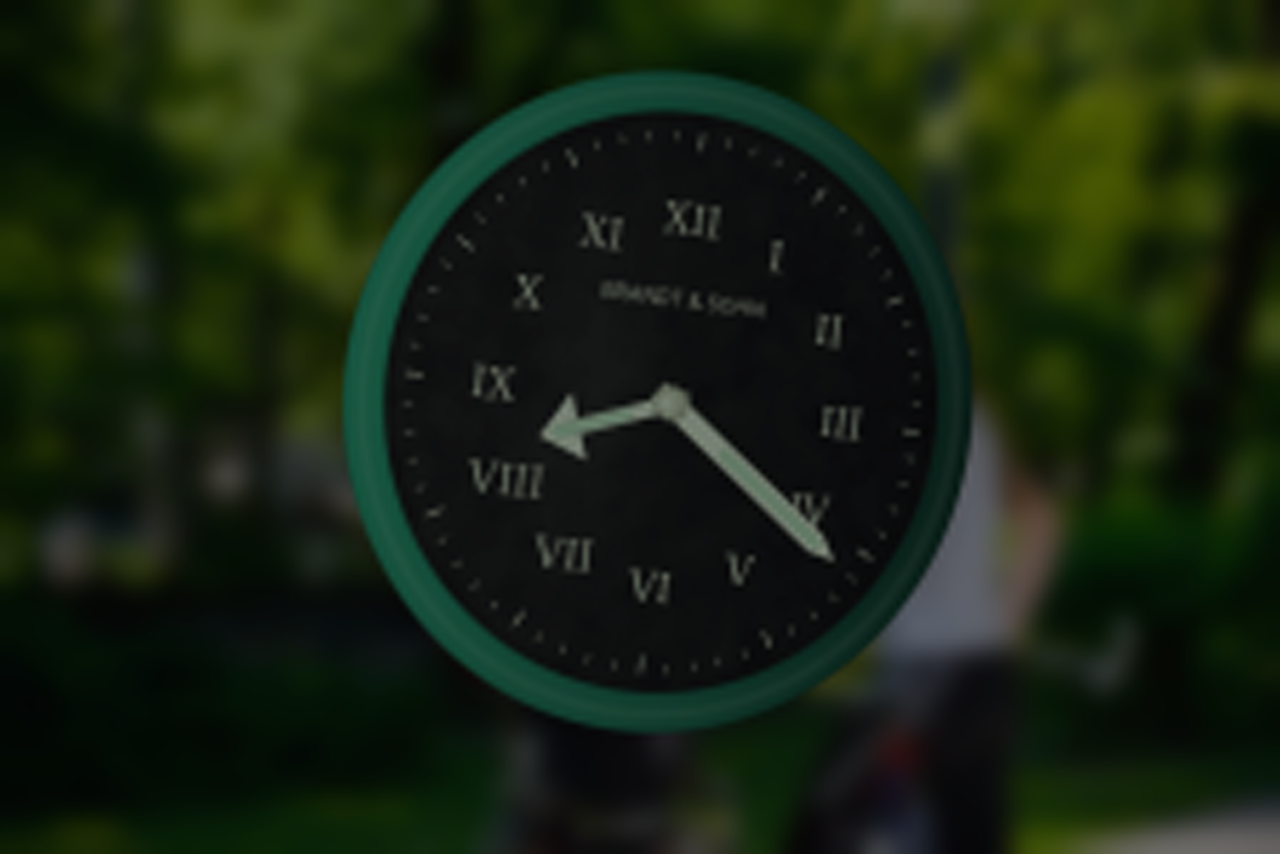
8:21
